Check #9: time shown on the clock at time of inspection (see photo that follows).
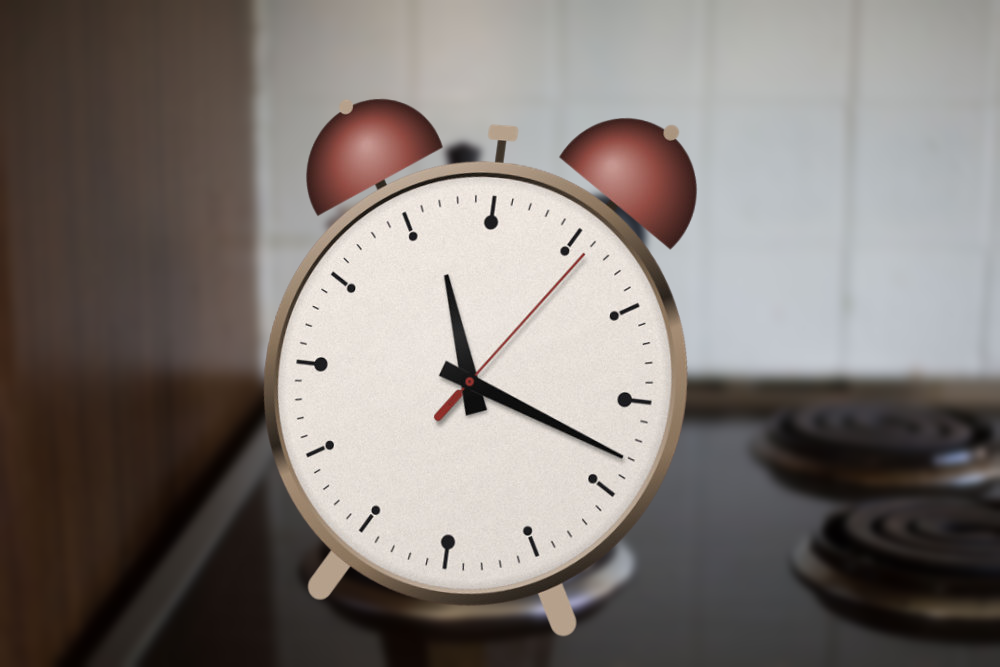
11:18:06
